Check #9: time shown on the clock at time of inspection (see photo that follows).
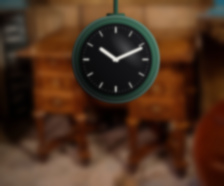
10:11
